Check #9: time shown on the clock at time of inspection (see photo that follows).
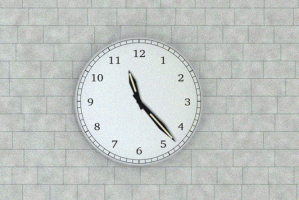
11:23
